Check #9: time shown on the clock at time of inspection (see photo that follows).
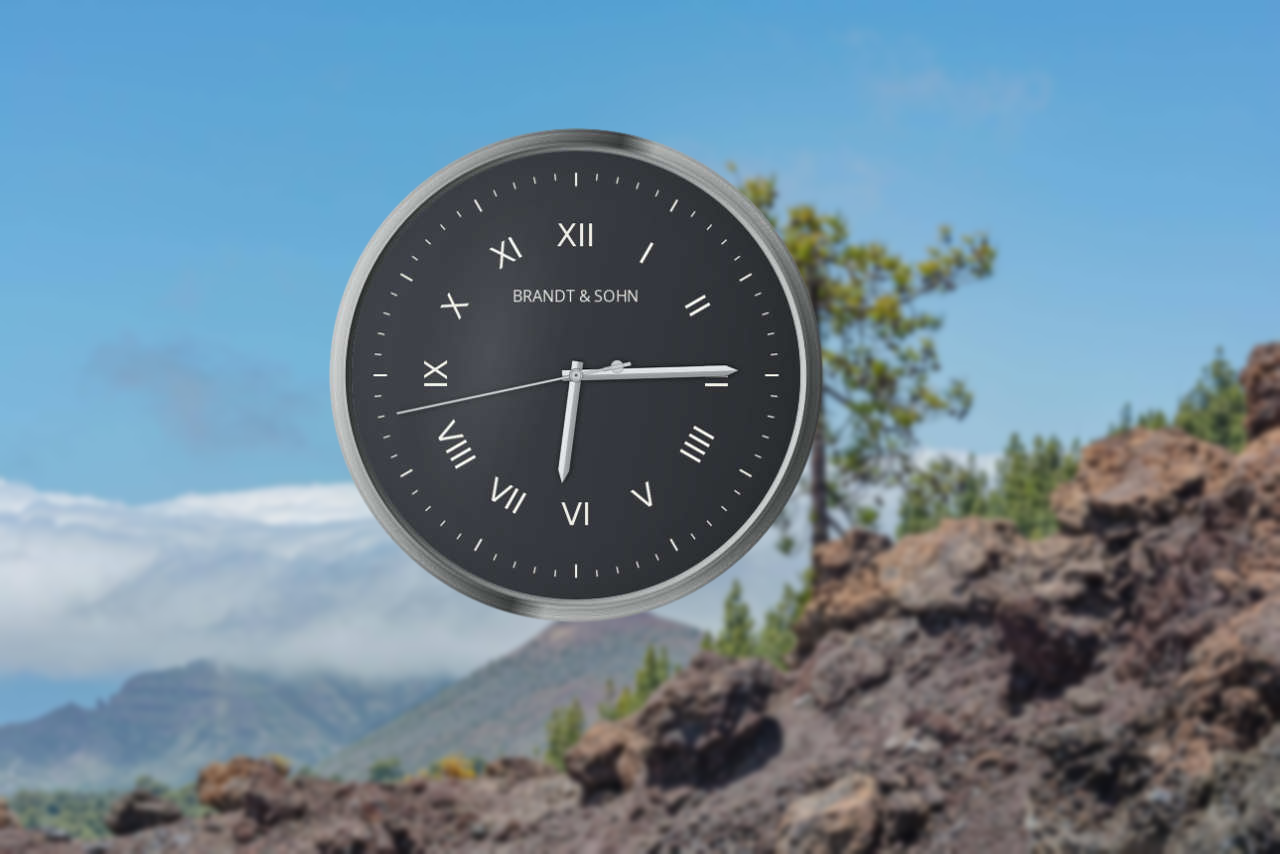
6:14:43
